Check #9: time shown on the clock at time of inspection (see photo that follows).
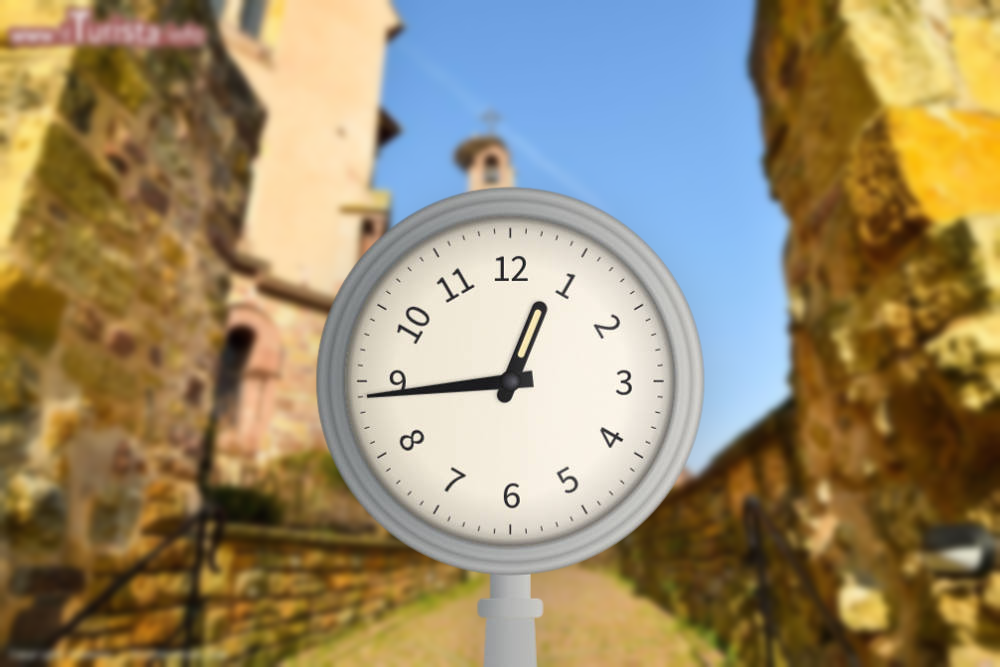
12:44
